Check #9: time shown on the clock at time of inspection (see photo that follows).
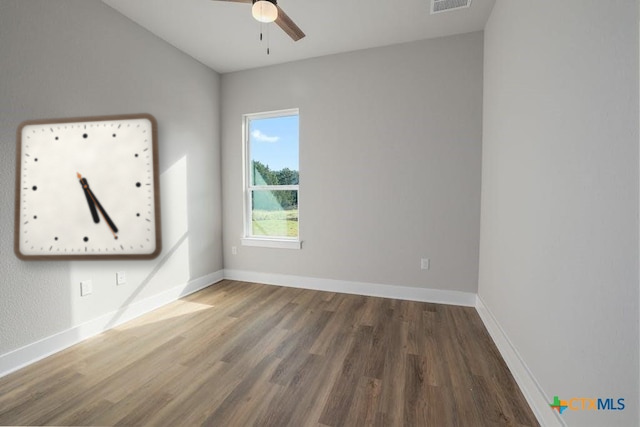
5:24:25
